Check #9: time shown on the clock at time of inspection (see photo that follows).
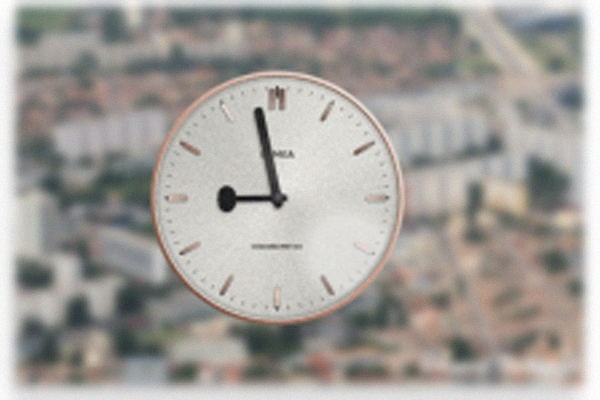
8:58
